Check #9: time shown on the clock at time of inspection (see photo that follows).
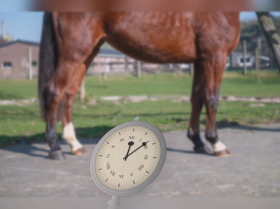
12:08
